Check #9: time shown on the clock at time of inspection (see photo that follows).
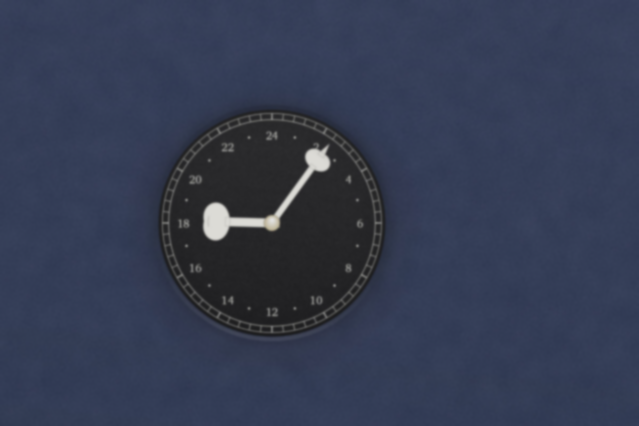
18:06
